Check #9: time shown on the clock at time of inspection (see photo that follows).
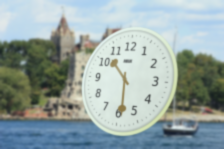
10:29
